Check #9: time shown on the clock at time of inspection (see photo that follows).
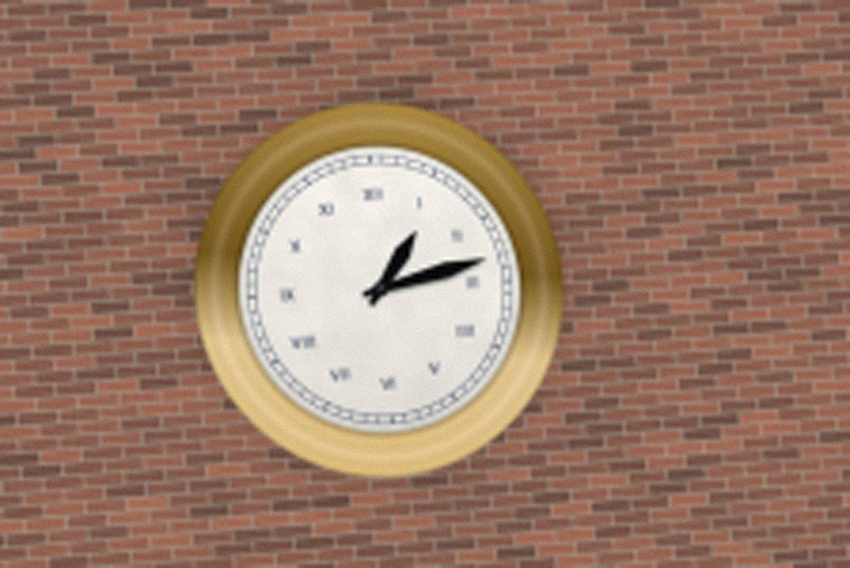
1:13
